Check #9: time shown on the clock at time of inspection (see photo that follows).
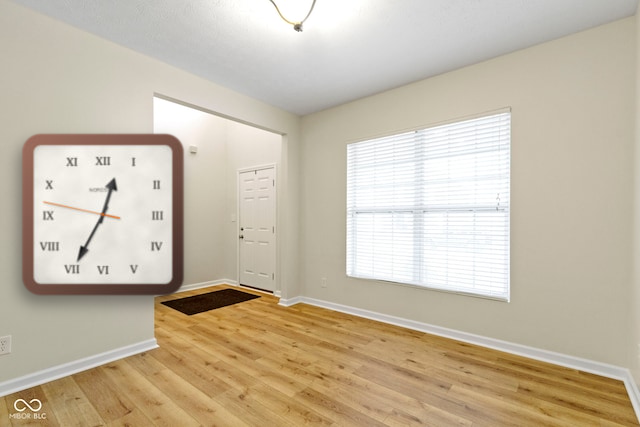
12:34:47
